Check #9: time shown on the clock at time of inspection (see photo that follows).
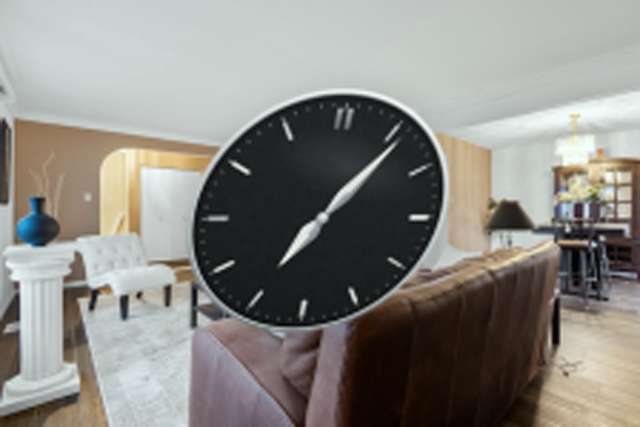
7:06
